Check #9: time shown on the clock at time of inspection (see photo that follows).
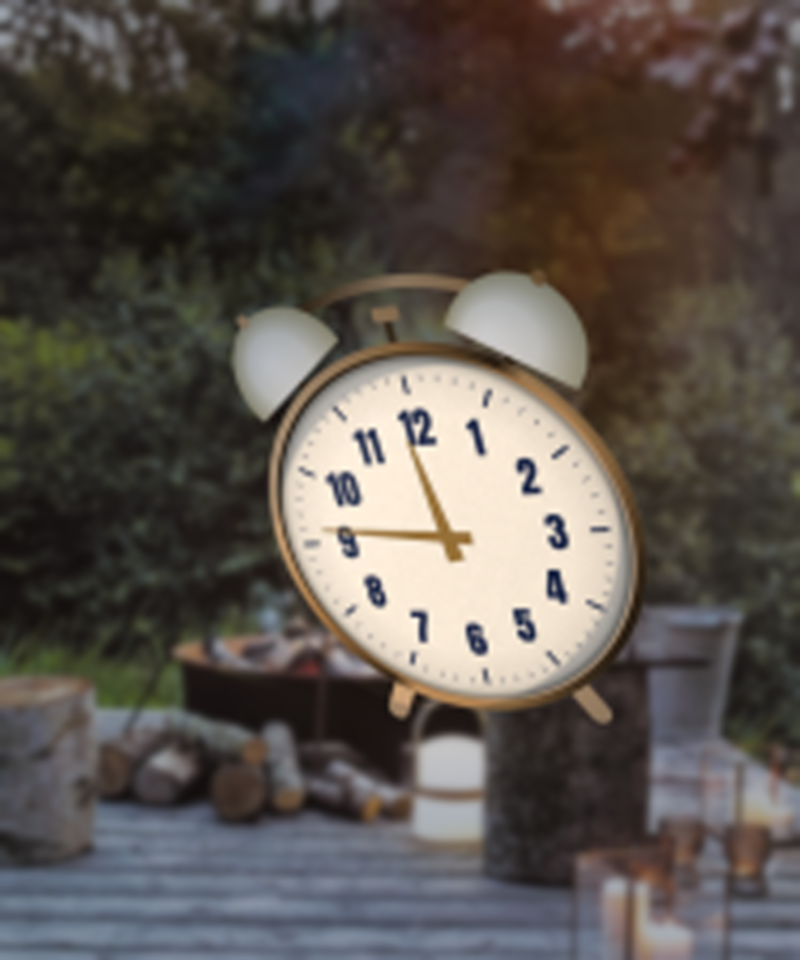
11:46
